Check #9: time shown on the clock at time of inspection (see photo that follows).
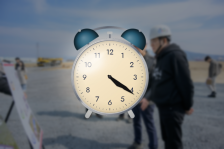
4:21
